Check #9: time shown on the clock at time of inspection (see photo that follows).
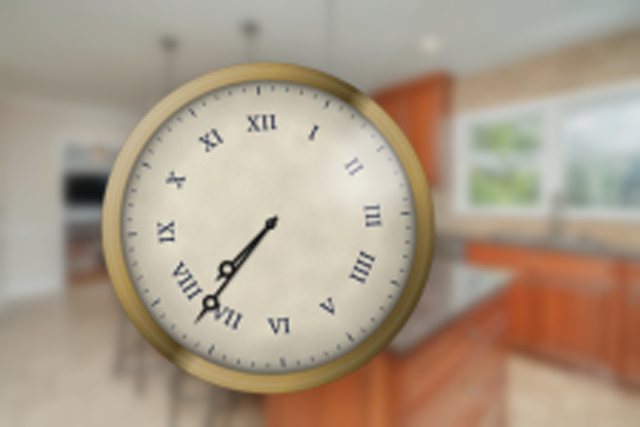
7:37
